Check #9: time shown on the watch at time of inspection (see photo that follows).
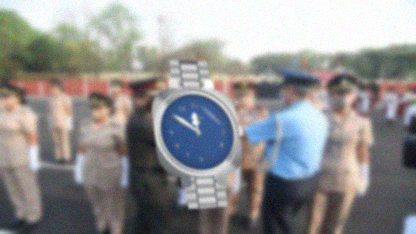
11:51
